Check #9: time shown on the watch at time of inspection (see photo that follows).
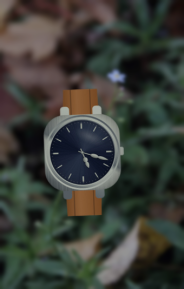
5:18
